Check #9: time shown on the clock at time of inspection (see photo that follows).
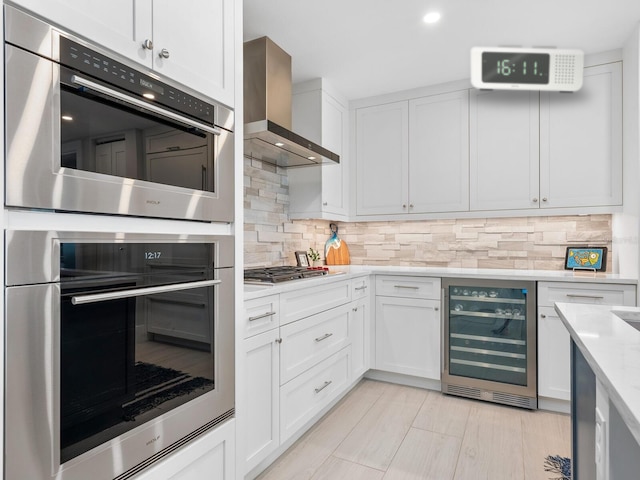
16:11
